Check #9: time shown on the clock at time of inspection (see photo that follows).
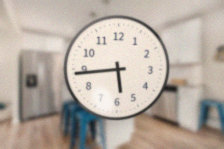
5:44
